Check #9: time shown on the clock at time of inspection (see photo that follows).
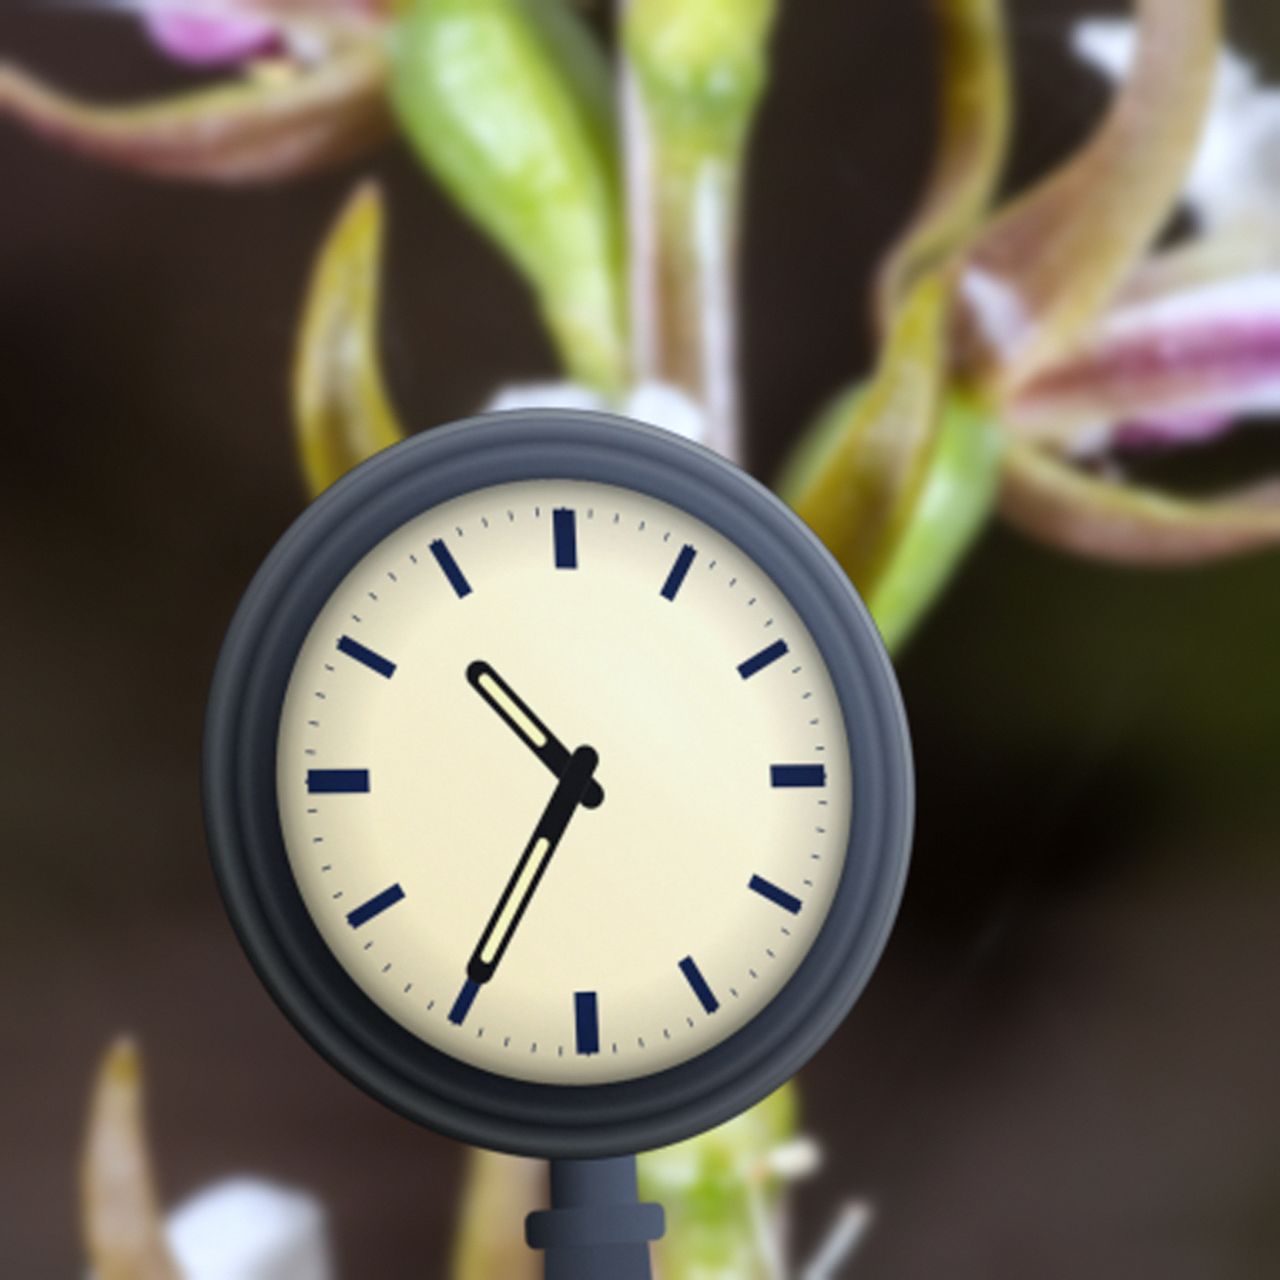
10:35
